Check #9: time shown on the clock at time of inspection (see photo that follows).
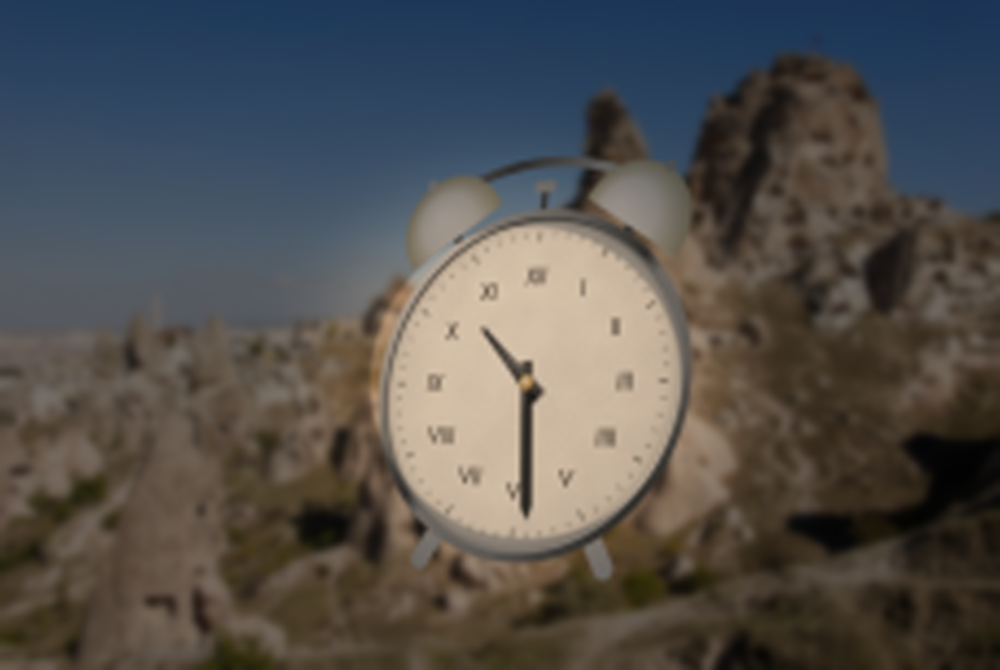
10:29
